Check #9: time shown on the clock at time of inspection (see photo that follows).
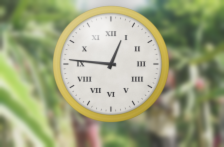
12:46
